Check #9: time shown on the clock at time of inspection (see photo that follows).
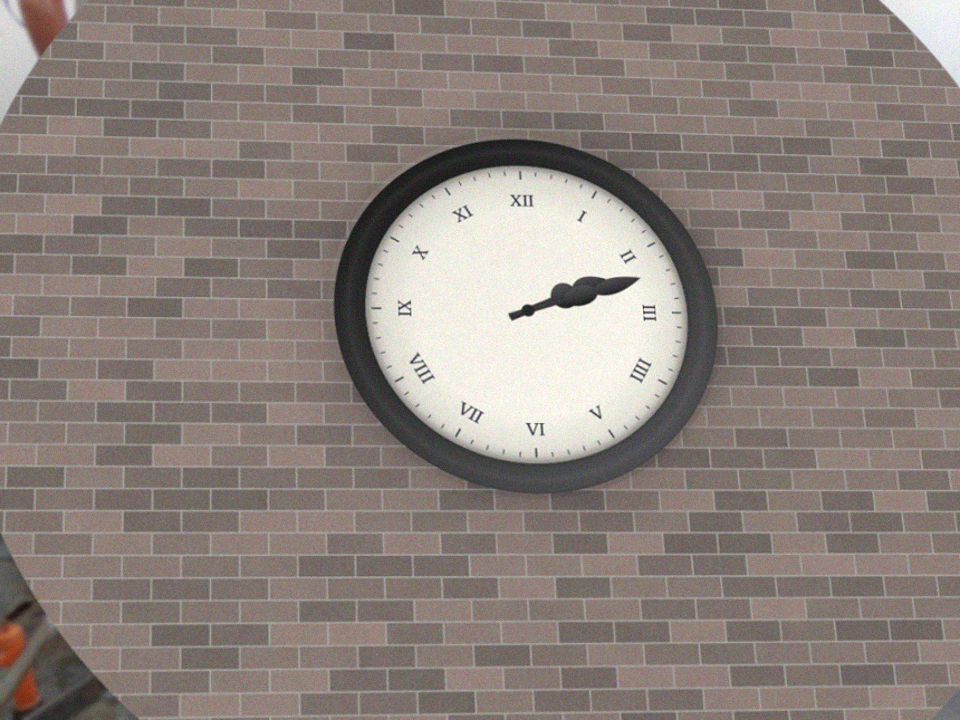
2:12
